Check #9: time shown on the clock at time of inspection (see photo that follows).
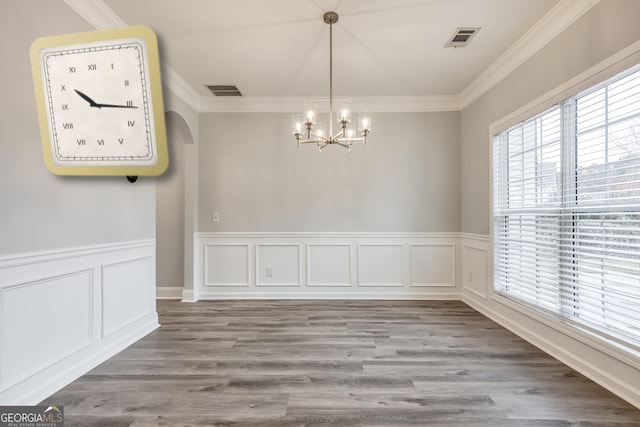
10:16
